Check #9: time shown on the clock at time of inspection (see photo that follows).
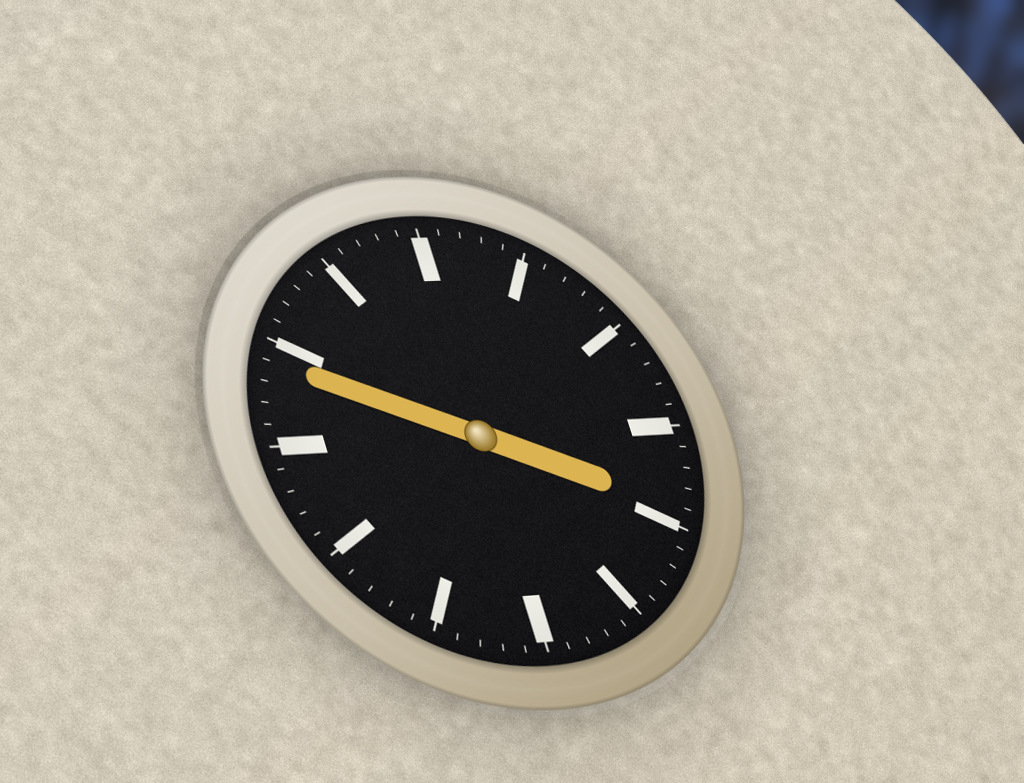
3:49
